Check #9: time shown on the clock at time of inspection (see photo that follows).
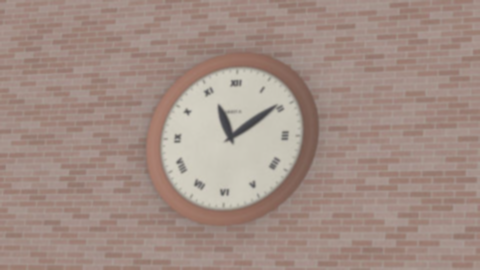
11:09
